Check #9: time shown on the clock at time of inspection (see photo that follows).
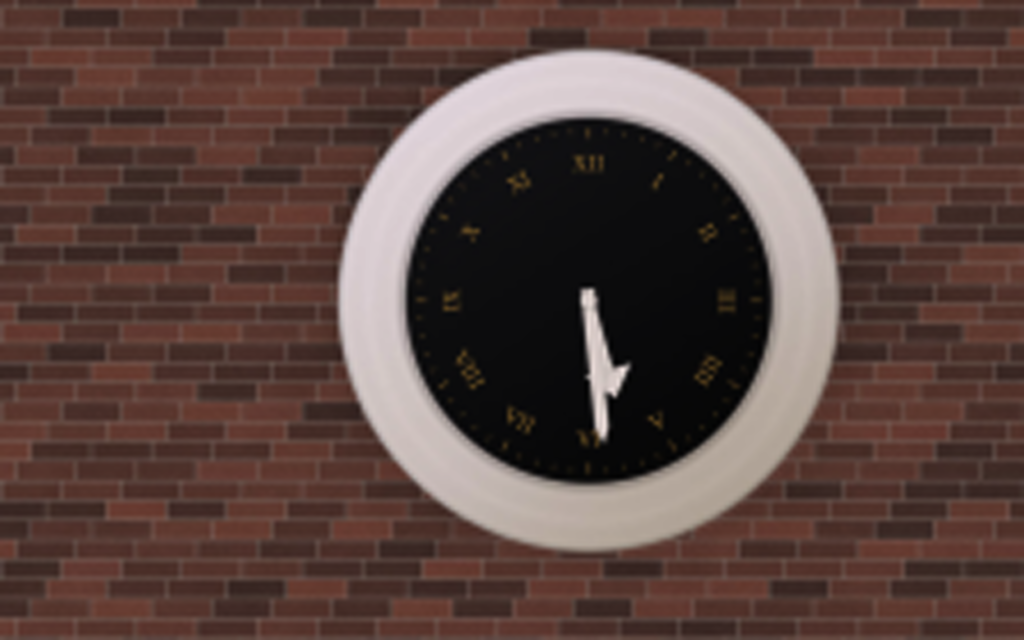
5:29
